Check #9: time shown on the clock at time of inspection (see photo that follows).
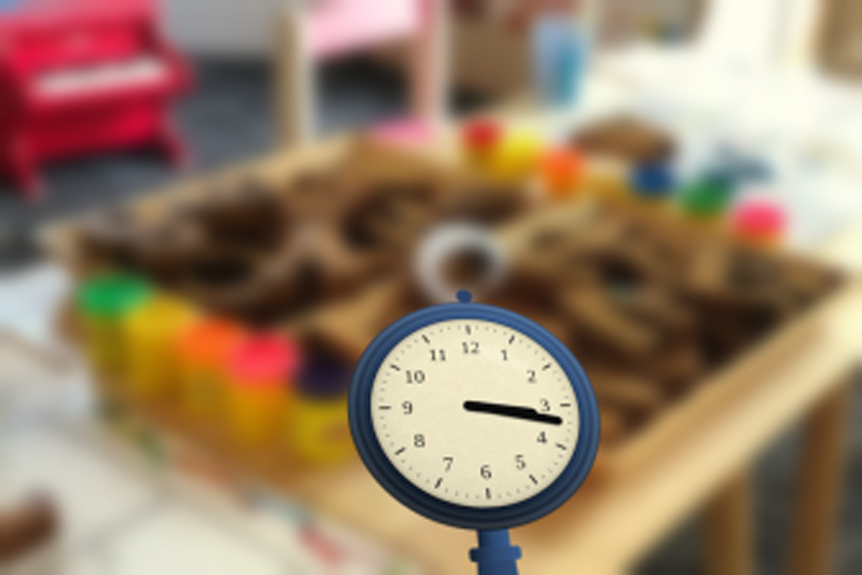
3:17
